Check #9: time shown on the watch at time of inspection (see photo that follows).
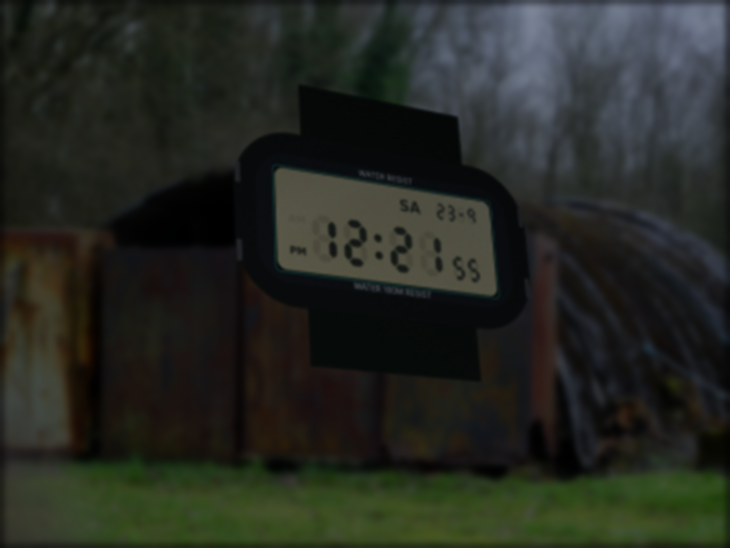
12:21:55
